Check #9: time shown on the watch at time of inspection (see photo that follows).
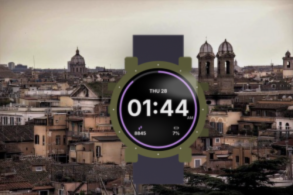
1:44
